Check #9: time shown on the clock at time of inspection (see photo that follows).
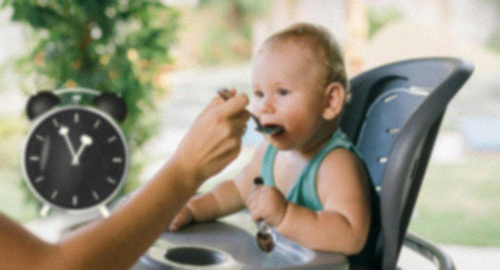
12:56
